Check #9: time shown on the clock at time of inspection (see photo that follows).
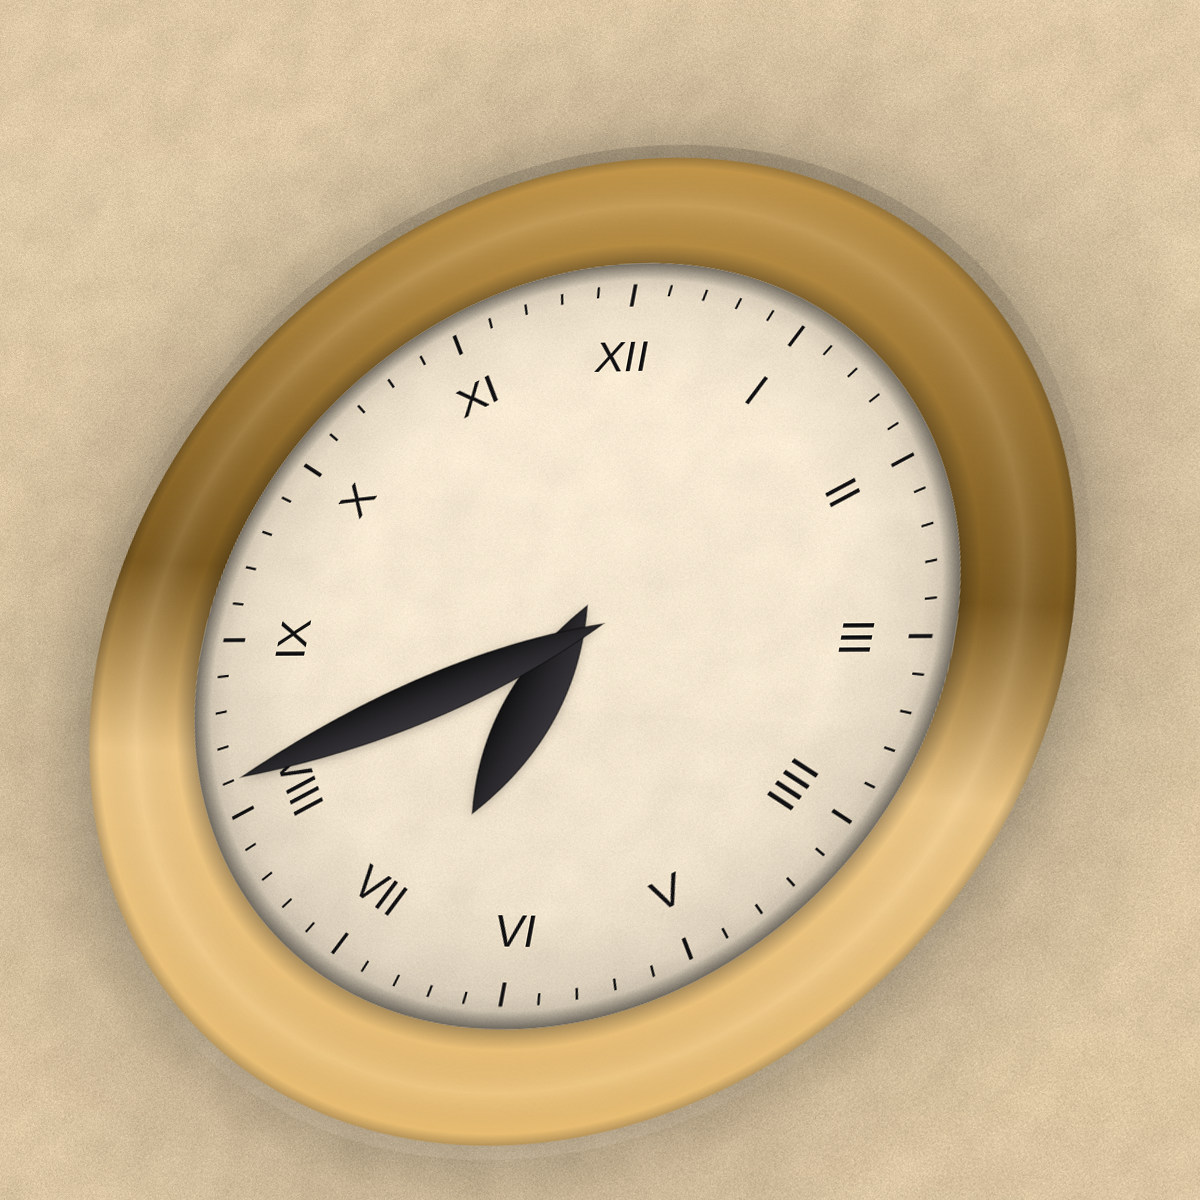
6:41
